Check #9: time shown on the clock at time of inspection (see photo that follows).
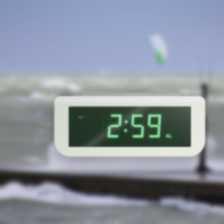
2:59
